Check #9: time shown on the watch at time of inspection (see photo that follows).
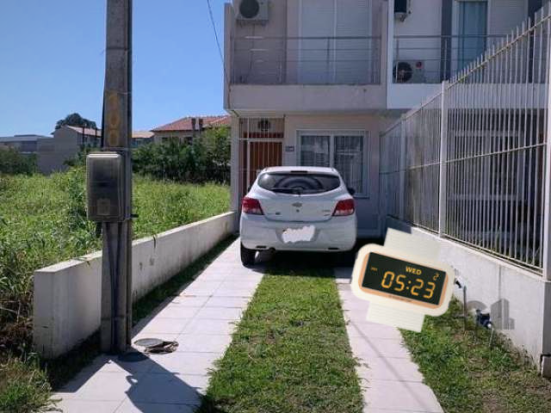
5:23
